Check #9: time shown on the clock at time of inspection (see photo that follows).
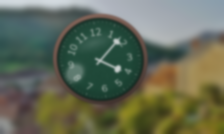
4:08
